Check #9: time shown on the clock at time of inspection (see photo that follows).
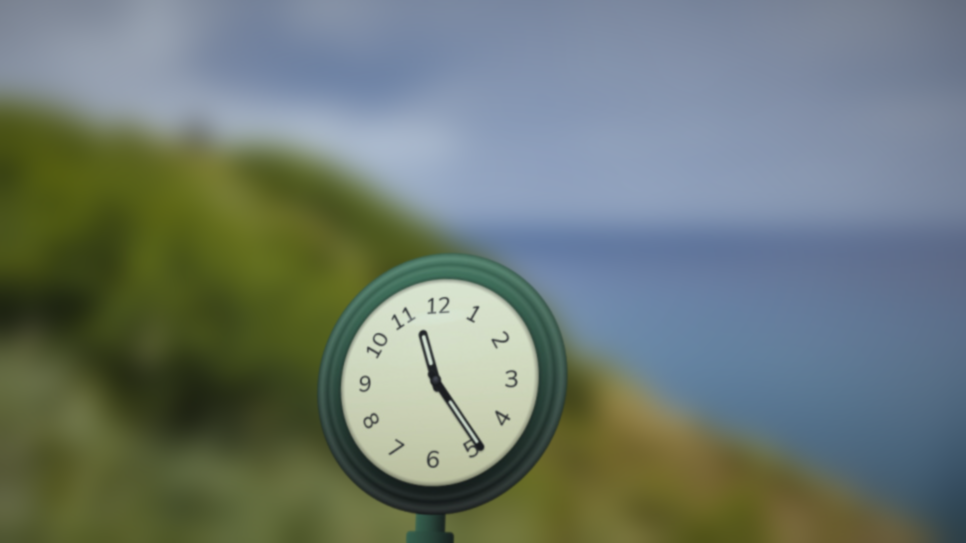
11:24
